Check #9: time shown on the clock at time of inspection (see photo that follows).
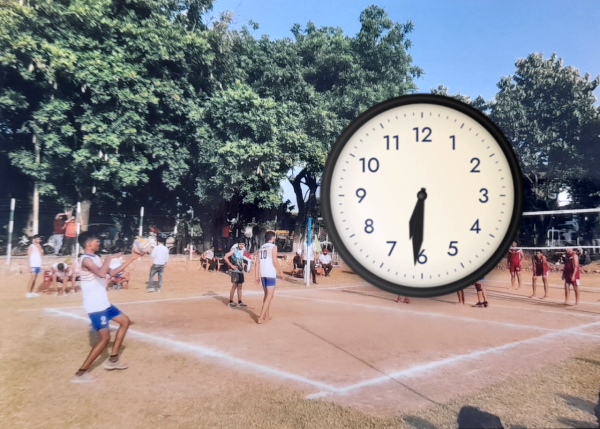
6:31
